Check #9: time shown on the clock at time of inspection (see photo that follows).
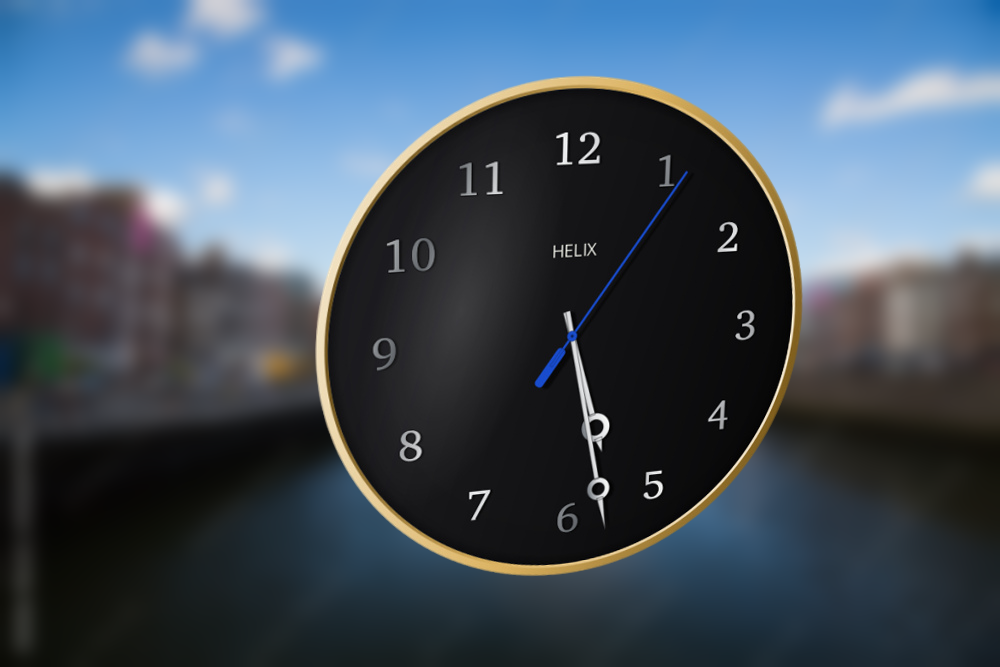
5:28:06
